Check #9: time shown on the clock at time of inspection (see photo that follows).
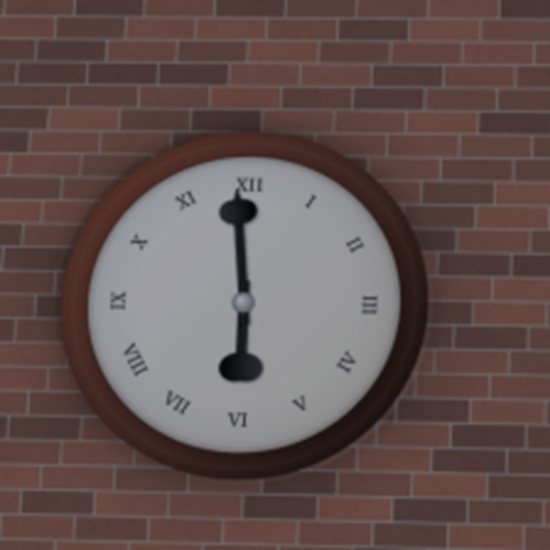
5:59
